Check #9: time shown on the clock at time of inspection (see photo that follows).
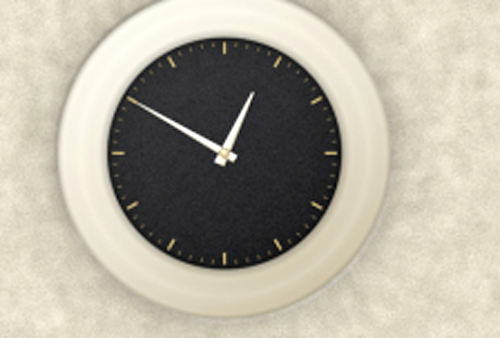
12:50
